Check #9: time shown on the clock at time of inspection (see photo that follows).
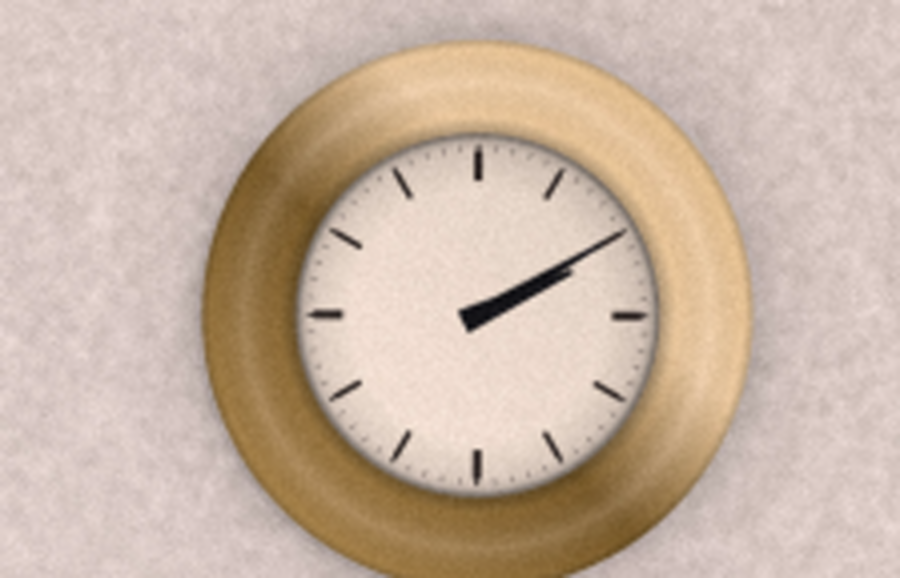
2:10
